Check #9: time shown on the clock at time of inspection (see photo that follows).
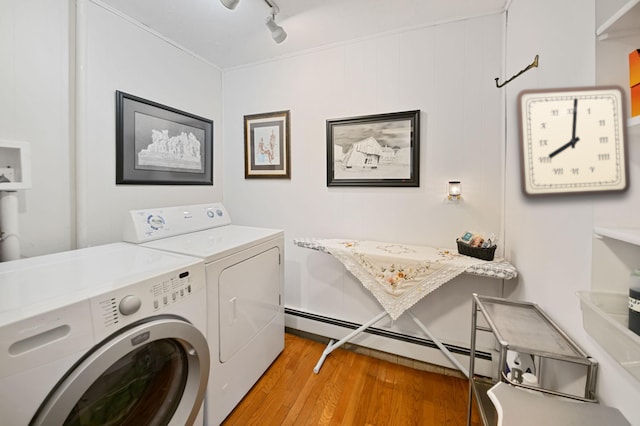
8:01
